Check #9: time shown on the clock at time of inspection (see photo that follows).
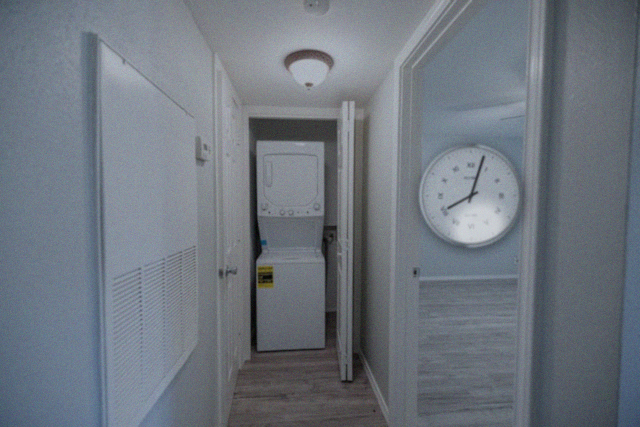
8:03
